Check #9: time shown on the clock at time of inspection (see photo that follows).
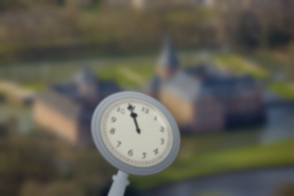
10:54
